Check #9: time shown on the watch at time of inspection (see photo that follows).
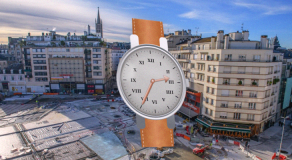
2:35
